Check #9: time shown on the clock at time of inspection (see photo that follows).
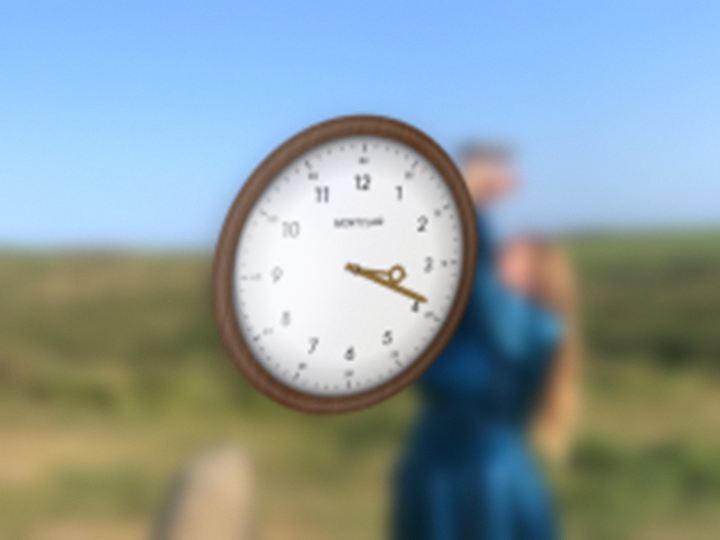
3:19
